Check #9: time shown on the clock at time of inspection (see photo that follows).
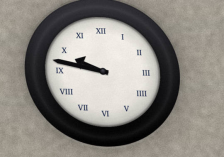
9:47
